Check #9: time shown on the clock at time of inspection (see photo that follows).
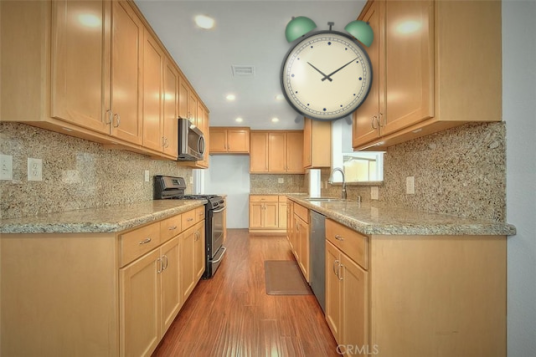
10:09
